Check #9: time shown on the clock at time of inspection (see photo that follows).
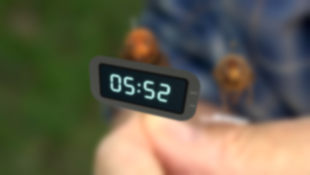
5:52
